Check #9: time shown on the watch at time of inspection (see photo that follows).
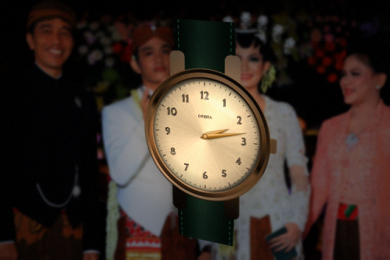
2:13
